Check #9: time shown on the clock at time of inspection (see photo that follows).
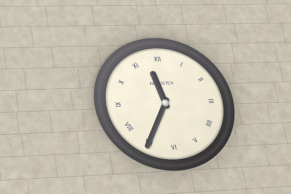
11:35
